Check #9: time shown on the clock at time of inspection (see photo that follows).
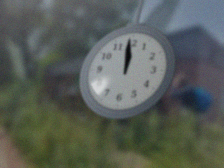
11:59
